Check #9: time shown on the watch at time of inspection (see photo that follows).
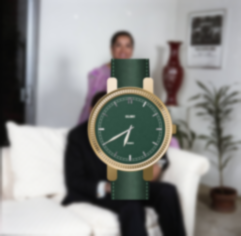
6:40
